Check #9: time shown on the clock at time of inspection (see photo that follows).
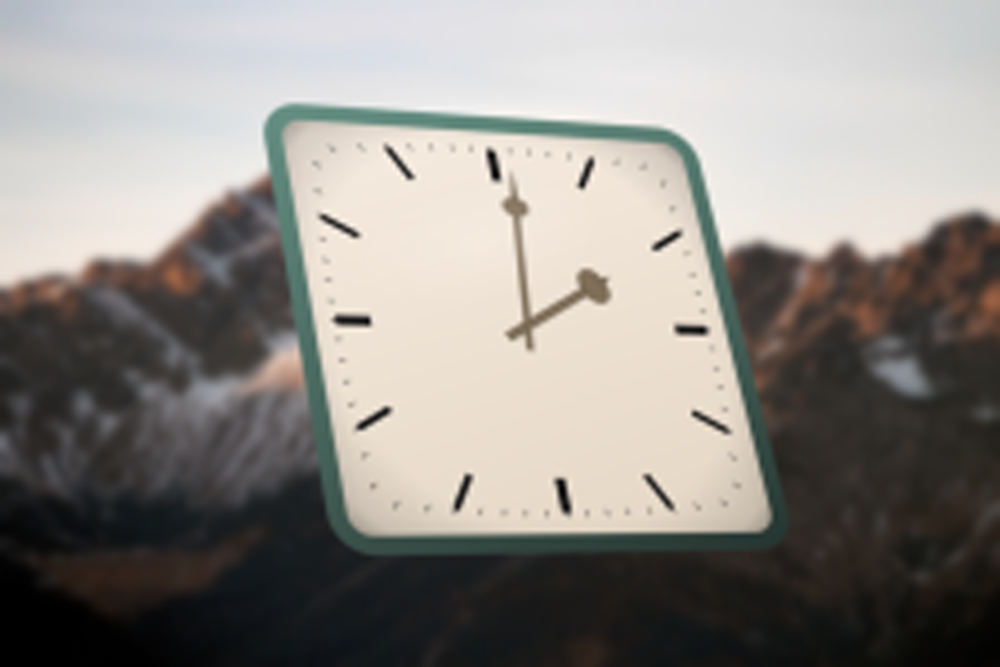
2:01
